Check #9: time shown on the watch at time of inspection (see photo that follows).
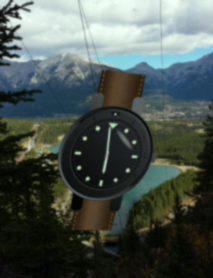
5:59
